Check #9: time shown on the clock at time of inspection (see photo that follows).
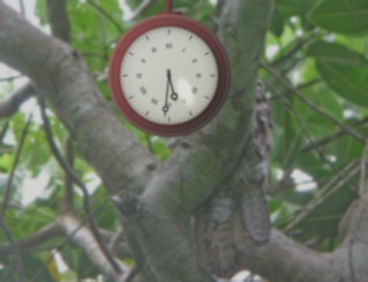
5:31
